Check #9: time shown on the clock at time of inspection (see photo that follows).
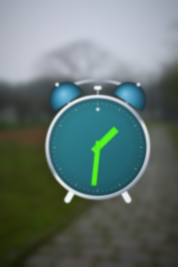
1:31
